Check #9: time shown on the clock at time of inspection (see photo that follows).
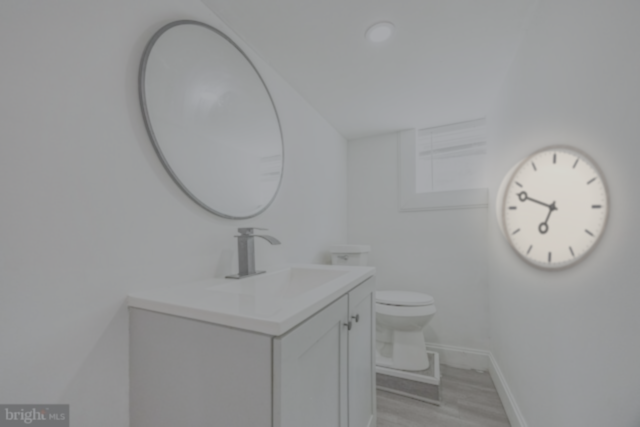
6:48
